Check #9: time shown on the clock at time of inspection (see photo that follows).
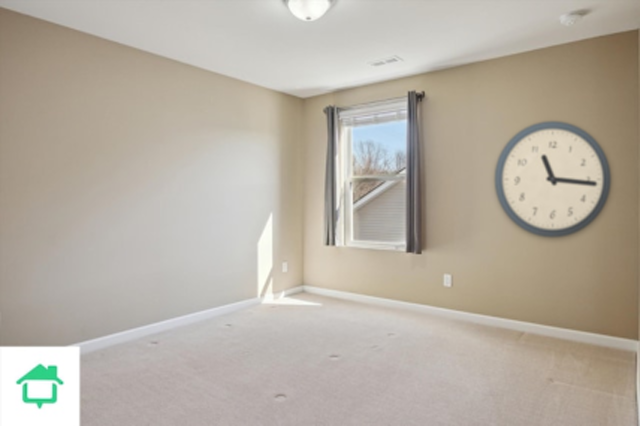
11:16
